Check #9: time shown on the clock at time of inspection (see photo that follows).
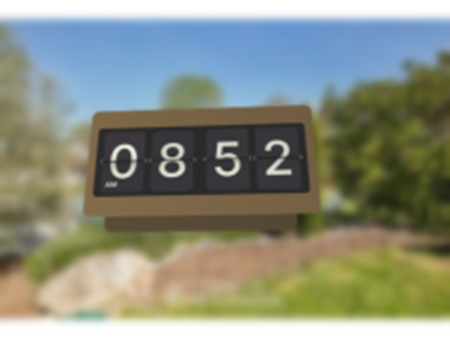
8:52
